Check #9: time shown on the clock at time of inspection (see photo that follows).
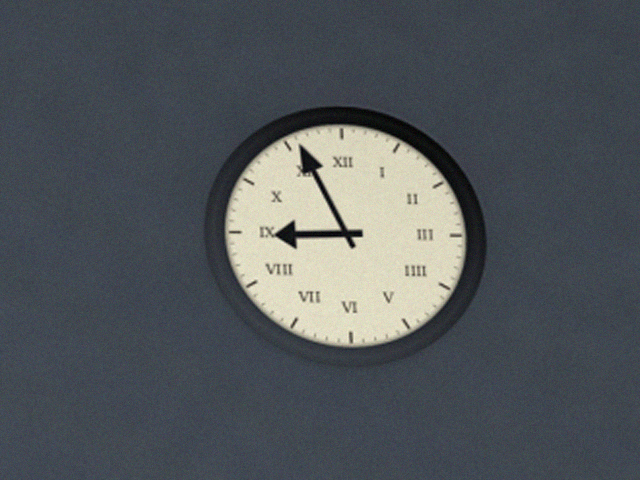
8:56
